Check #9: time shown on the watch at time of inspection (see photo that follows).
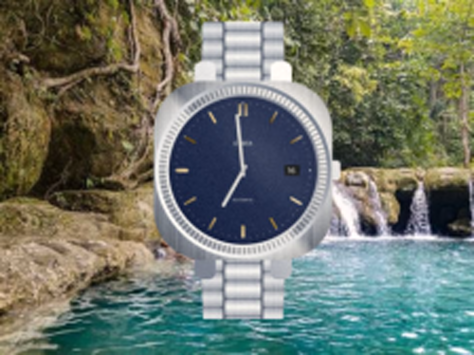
6:59
